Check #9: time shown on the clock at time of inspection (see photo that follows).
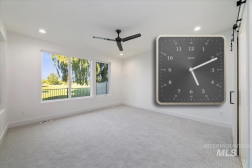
5:11
